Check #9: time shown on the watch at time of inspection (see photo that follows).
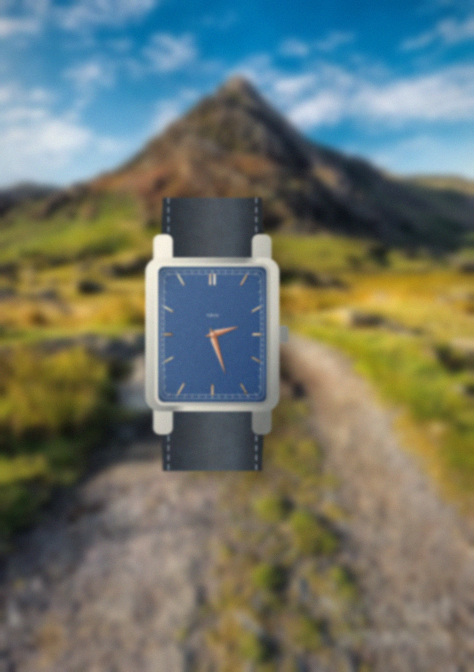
2:27
